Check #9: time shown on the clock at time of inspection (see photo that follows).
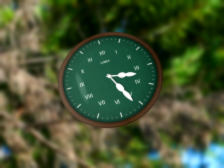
3:26
